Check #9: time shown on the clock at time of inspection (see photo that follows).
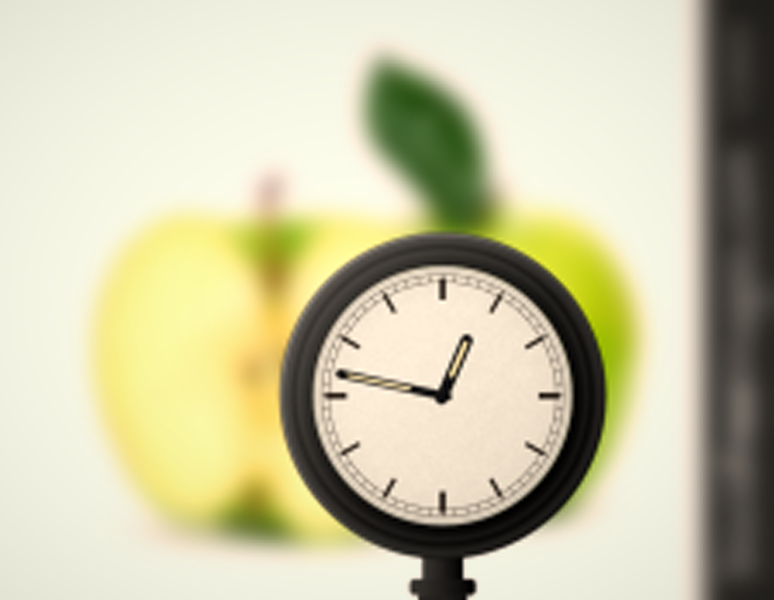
12:47
